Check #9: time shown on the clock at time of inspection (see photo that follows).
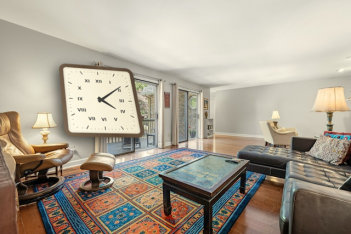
4:09
